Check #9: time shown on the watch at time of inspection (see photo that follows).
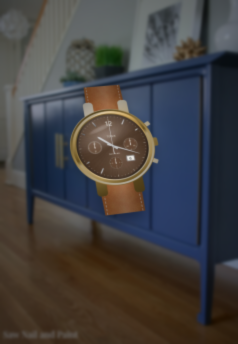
10:19
